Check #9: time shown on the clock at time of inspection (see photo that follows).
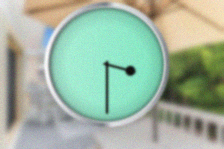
3:30
